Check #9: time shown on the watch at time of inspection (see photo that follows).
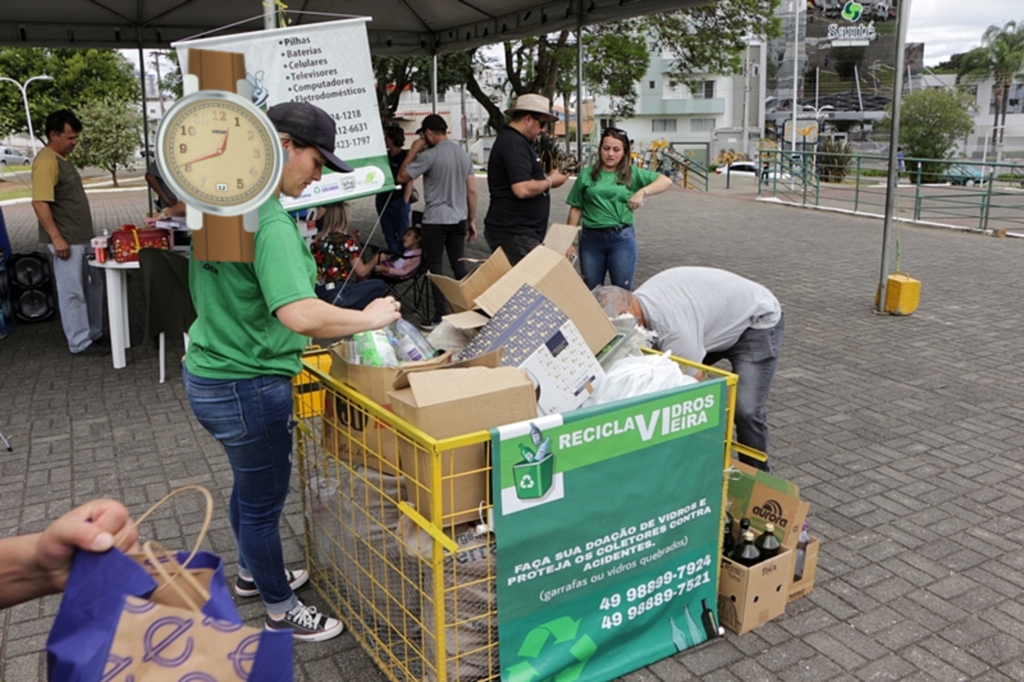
12:41
